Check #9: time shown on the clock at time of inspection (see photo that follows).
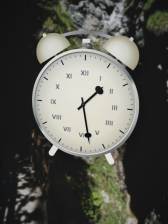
1:28
